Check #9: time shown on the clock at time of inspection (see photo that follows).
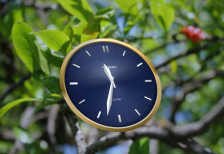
11:33
